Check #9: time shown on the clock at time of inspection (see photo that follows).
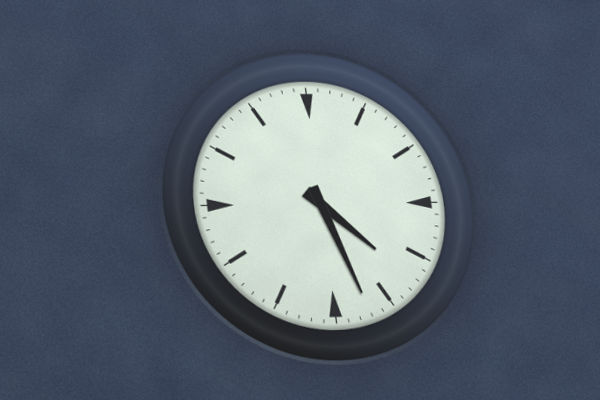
4:27
